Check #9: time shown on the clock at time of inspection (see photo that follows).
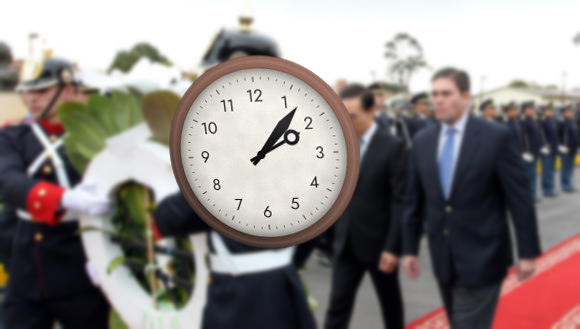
2:07
